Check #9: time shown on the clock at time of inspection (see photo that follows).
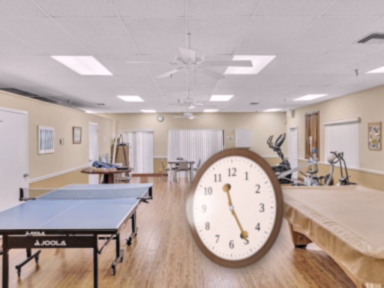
11:25
